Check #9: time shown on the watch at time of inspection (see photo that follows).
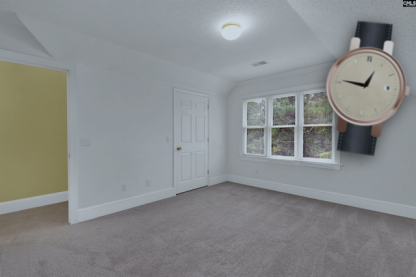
12:46
